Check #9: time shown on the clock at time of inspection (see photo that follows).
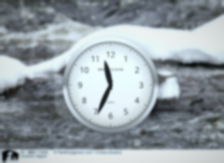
11:34
